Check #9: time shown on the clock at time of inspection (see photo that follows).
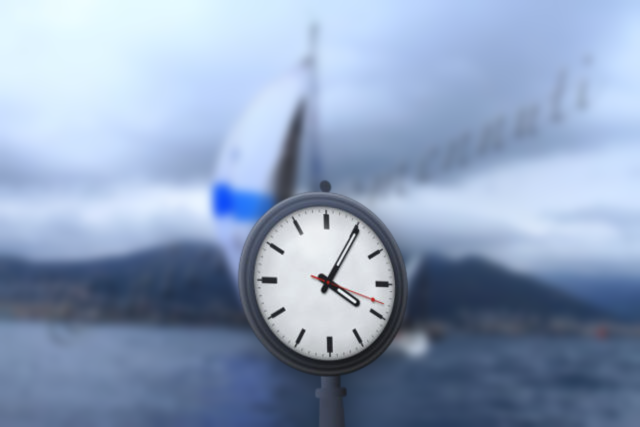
4:05:18
